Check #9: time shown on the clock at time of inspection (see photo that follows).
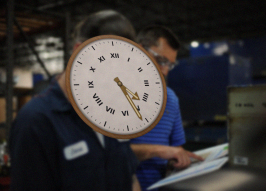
4:26
